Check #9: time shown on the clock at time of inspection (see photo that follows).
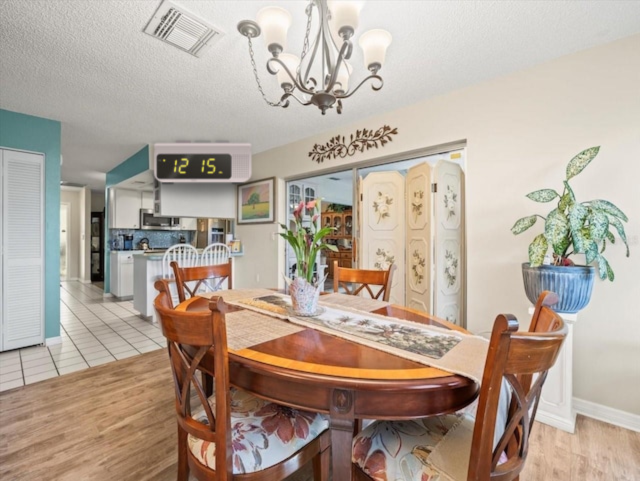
12:15
